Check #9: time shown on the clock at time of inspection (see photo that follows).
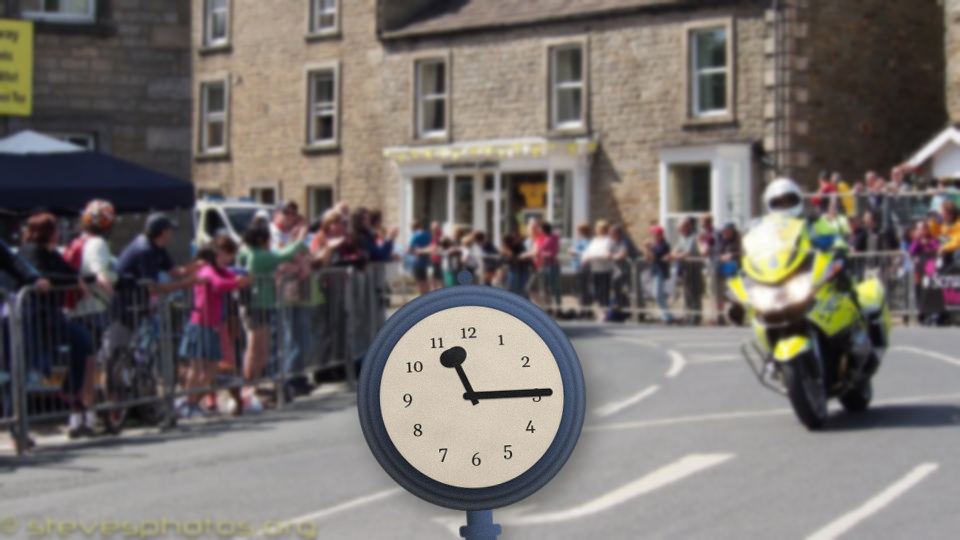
11:15
